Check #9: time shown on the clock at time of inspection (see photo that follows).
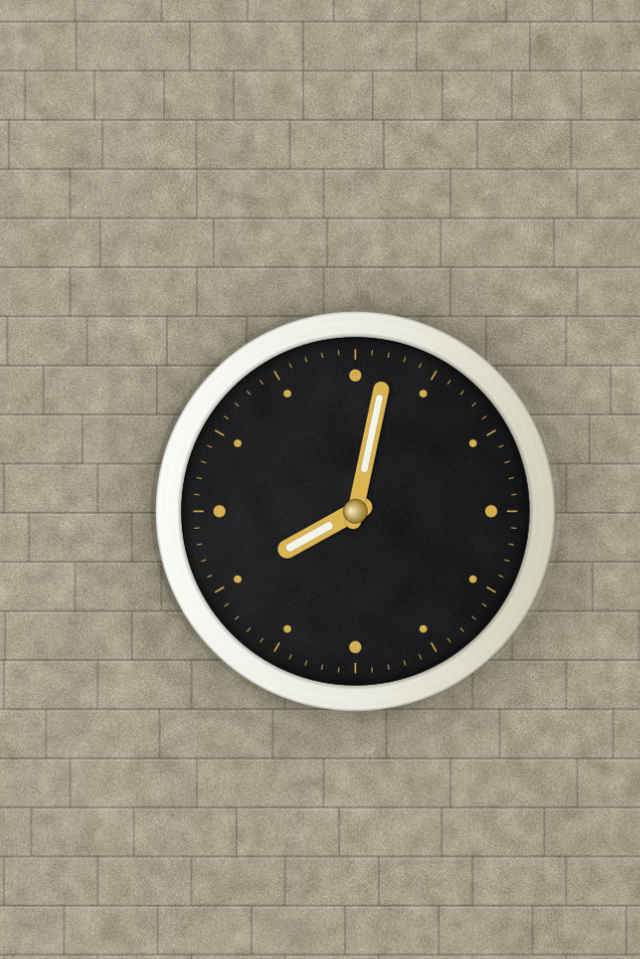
8:02
